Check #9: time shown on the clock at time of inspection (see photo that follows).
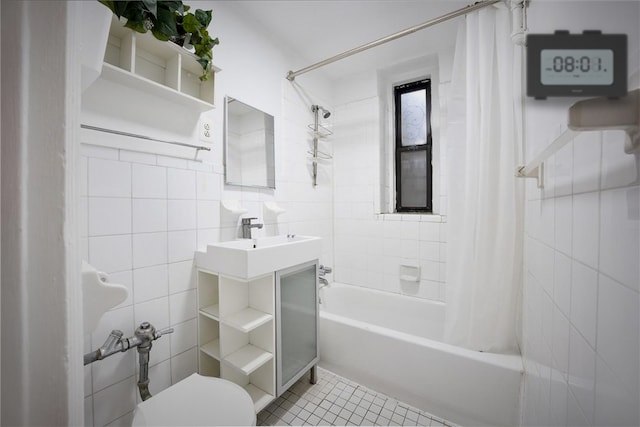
8:01
